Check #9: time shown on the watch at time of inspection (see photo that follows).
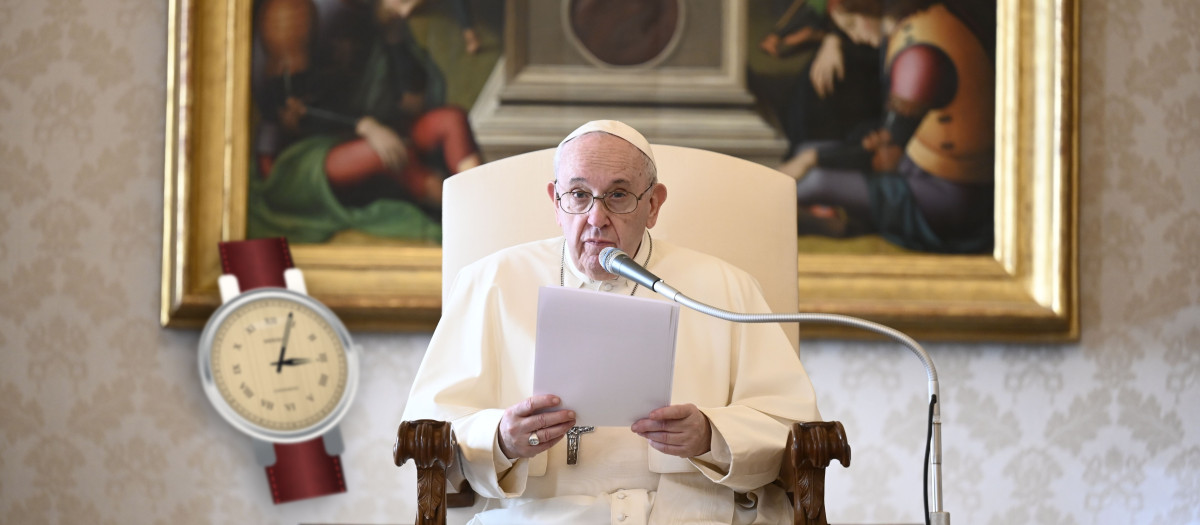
3:04
